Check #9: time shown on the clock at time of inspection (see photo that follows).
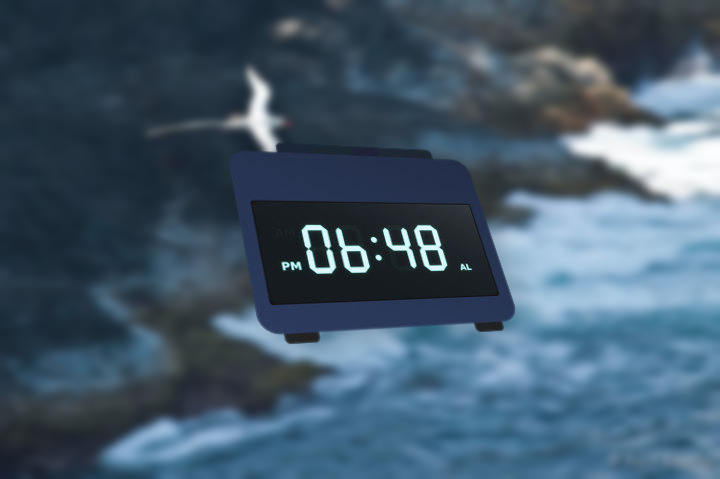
6:48
